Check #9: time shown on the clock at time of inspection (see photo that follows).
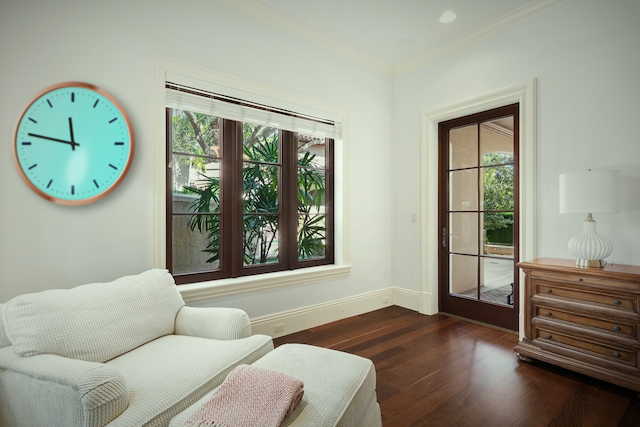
11:47
